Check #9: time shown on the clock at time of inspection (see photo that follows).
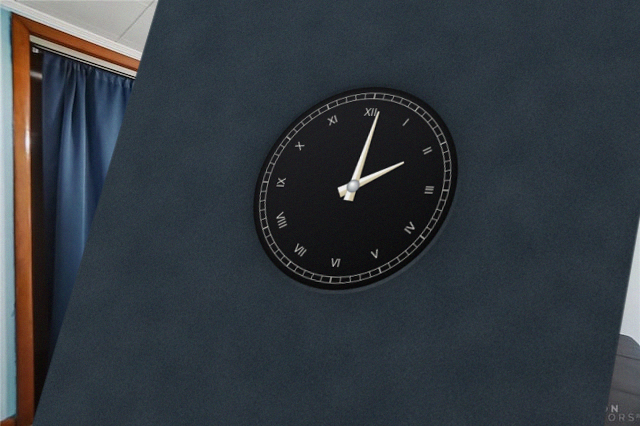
2:01
